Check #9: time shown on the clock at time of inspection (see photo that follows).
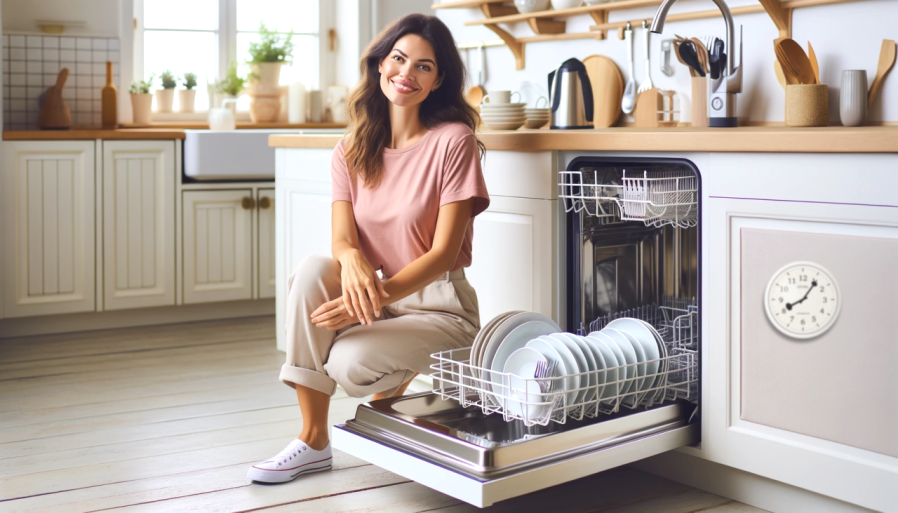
8:06
